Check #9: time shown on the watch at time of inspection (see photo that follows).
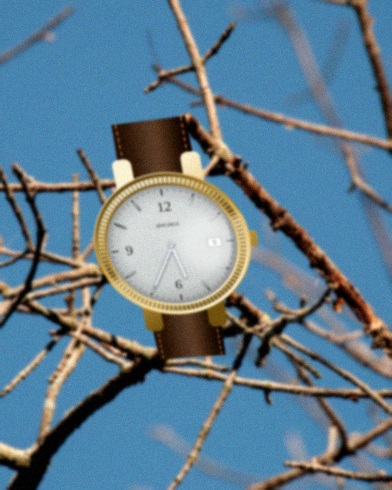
5:35
